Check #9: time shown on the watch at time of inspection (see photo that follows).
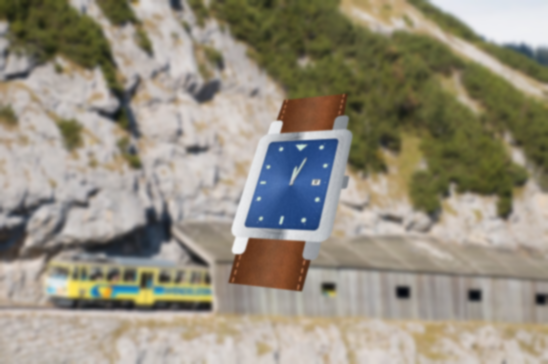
12:03
